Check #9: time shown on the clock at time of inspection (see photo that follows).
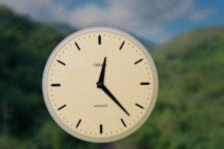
12:23
